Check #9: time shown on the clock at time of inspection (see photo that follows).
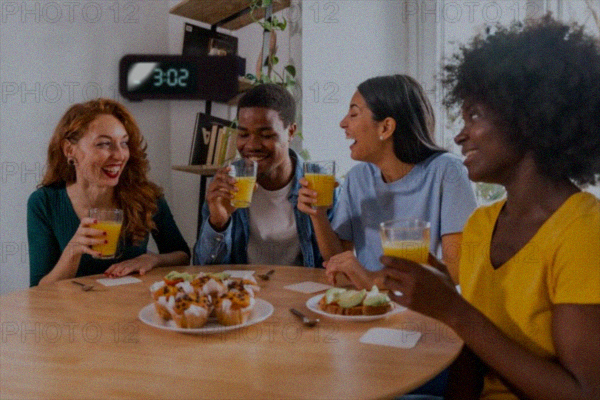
3:02
